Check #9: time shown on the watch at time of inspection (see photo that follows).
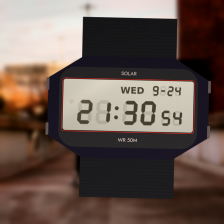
21:30:54
